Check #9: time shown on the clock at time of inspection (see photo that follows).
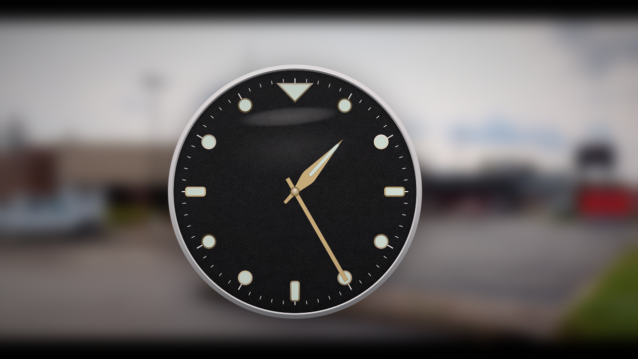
1:25
